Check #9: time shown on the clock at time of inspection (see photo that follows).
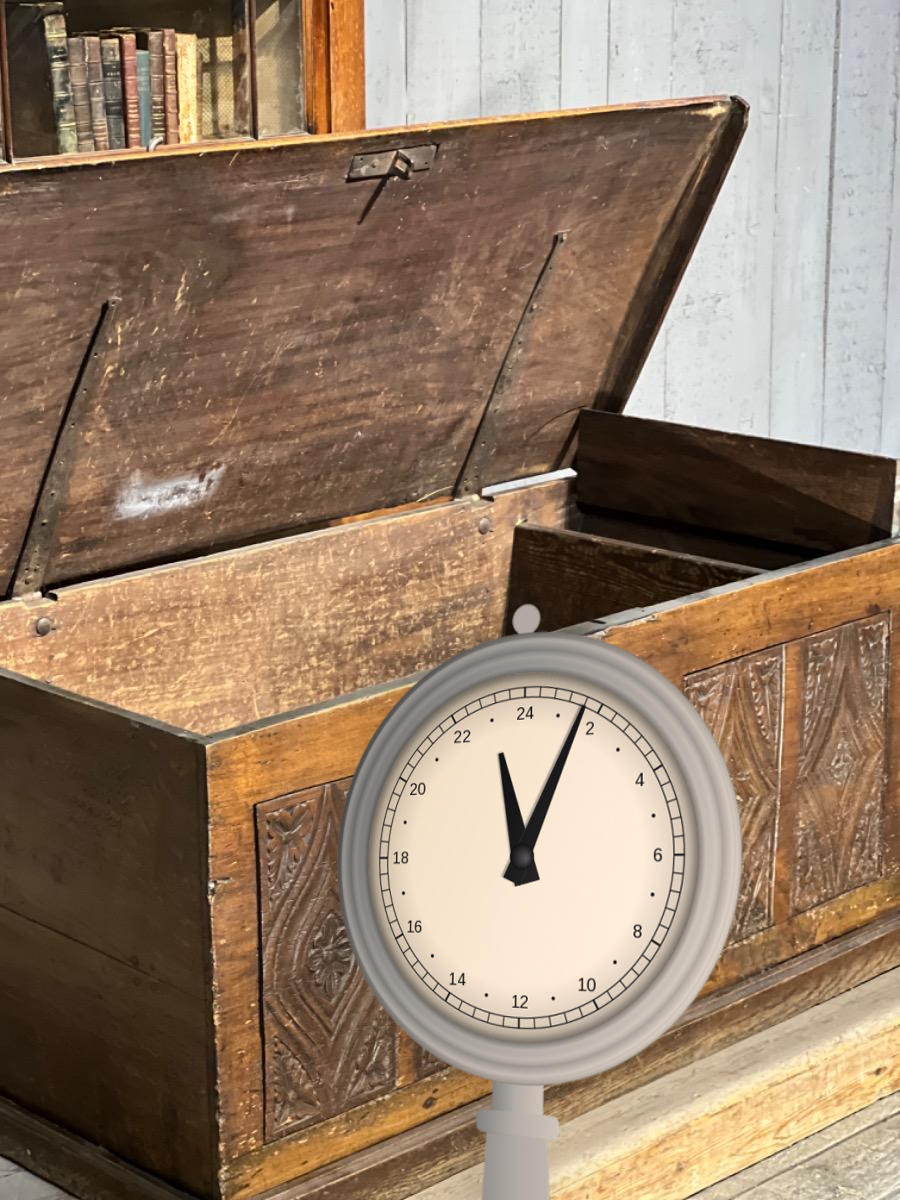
23:04
